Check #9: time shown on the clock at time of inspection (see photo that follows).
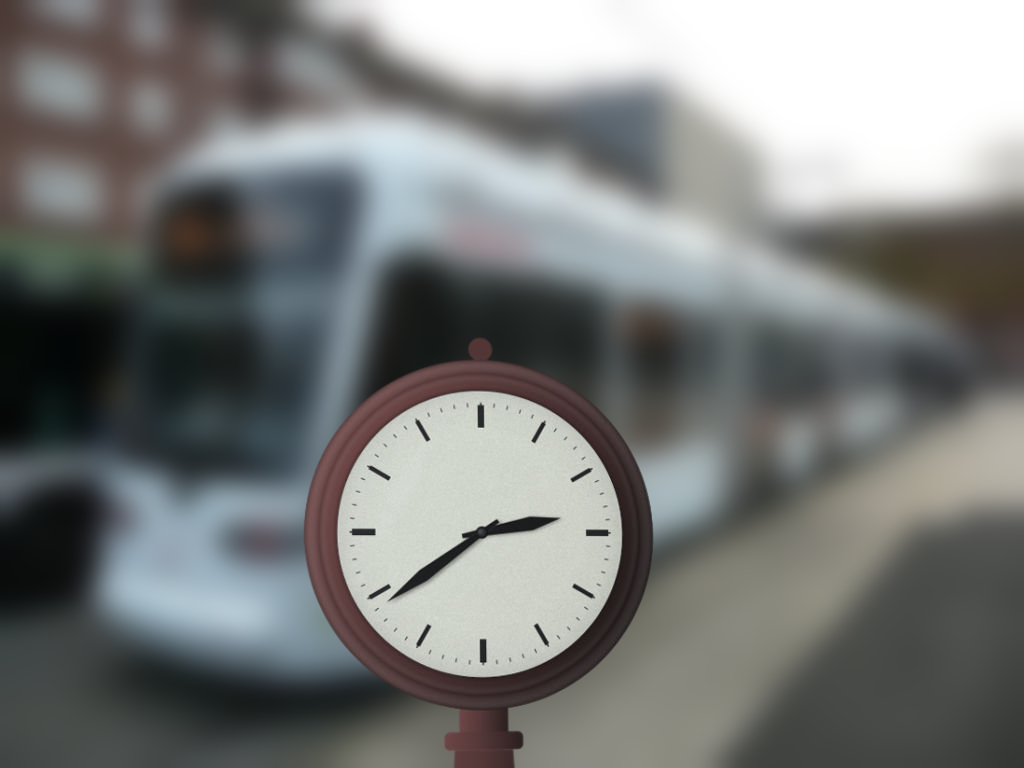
2:39
